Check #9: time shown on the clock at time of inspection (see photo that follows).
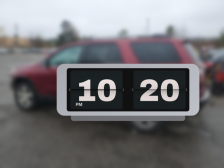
10:20
